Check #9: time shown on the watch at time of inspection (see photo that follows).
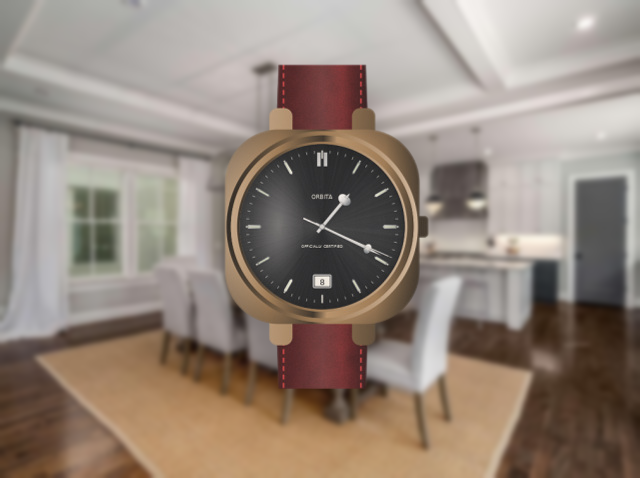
1:19:19
